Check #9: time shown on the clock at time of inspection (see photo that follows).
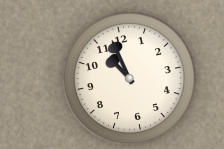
10:58
